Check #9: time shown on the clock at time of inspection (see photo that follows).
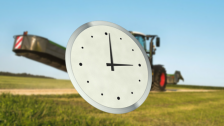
3:01
